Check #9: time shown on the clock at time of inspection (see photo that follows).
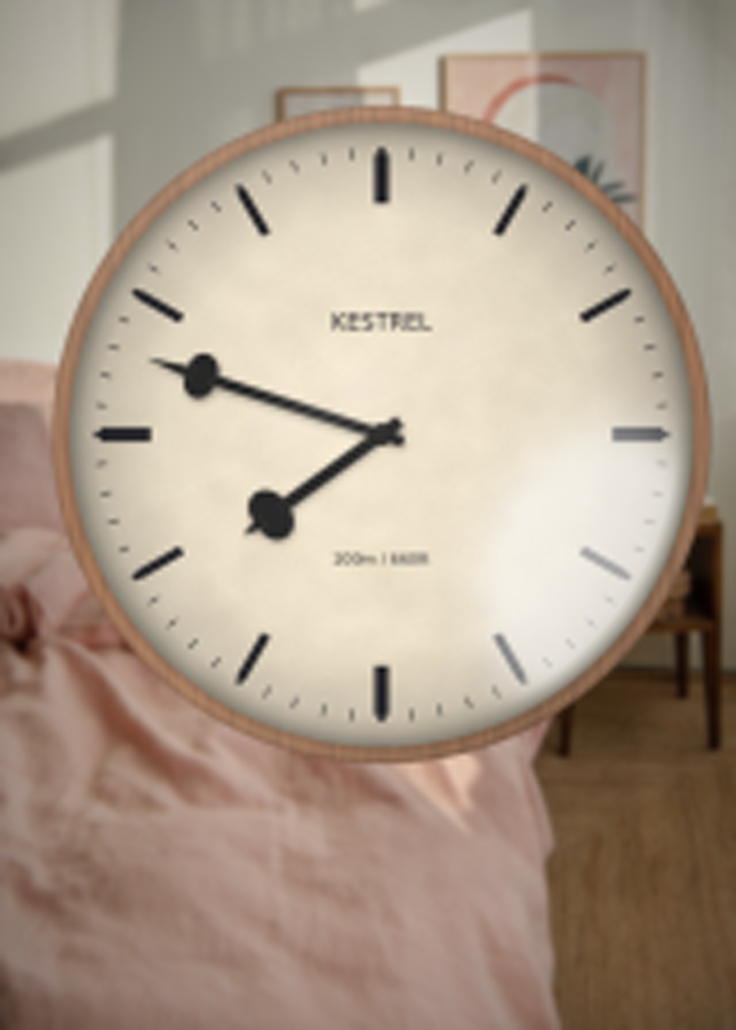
7:48
